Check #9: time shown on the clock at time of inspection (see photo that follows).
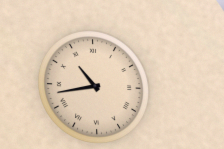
10:43
